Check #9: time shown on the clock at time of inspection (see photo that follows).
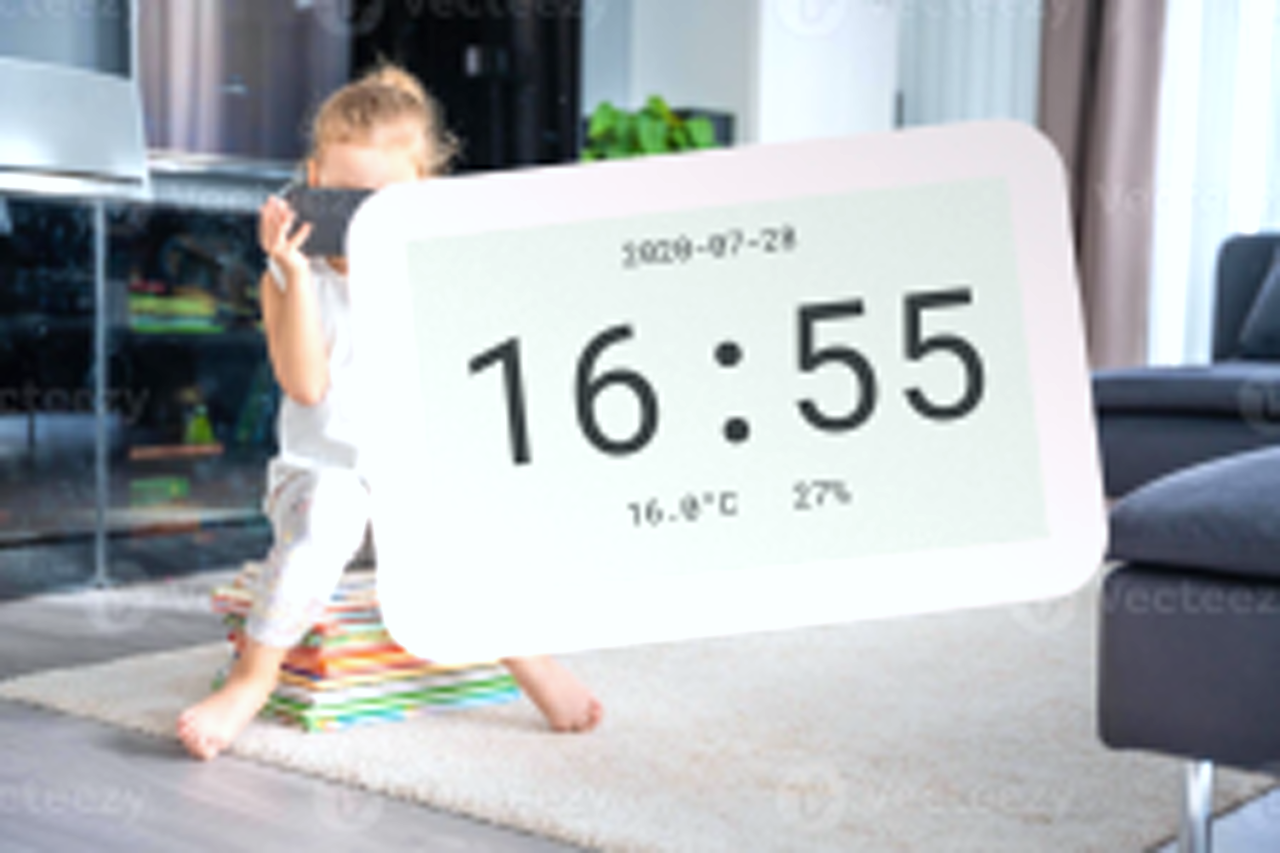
16:55
